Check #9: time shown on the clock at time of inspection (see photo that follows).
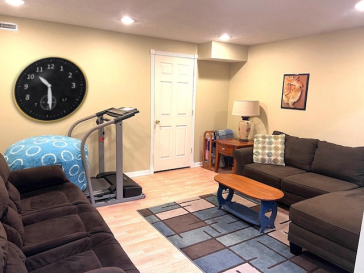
10:29
